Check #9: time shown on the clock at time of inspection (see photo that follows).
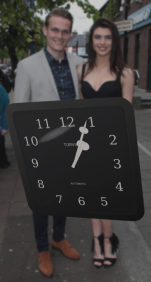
1:04
